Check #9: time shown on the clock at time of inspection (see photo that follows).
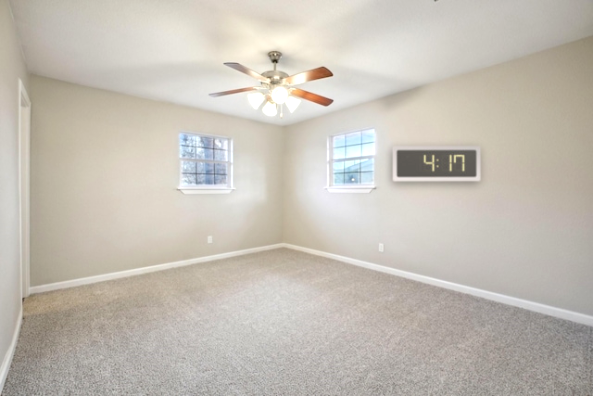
4:17
